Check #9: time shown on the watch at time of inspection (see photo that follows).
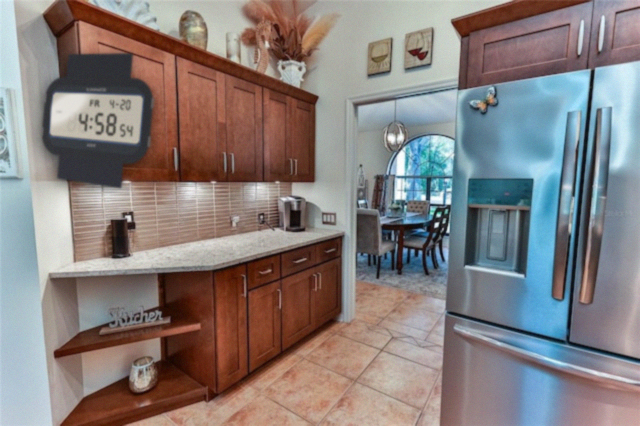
4:58:54
